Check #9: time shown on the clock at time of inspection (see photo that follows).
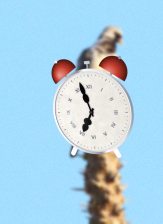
6:57
